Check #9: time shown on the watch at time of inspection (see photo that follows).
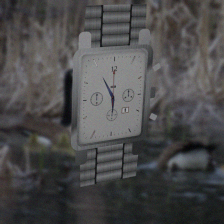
5:55
